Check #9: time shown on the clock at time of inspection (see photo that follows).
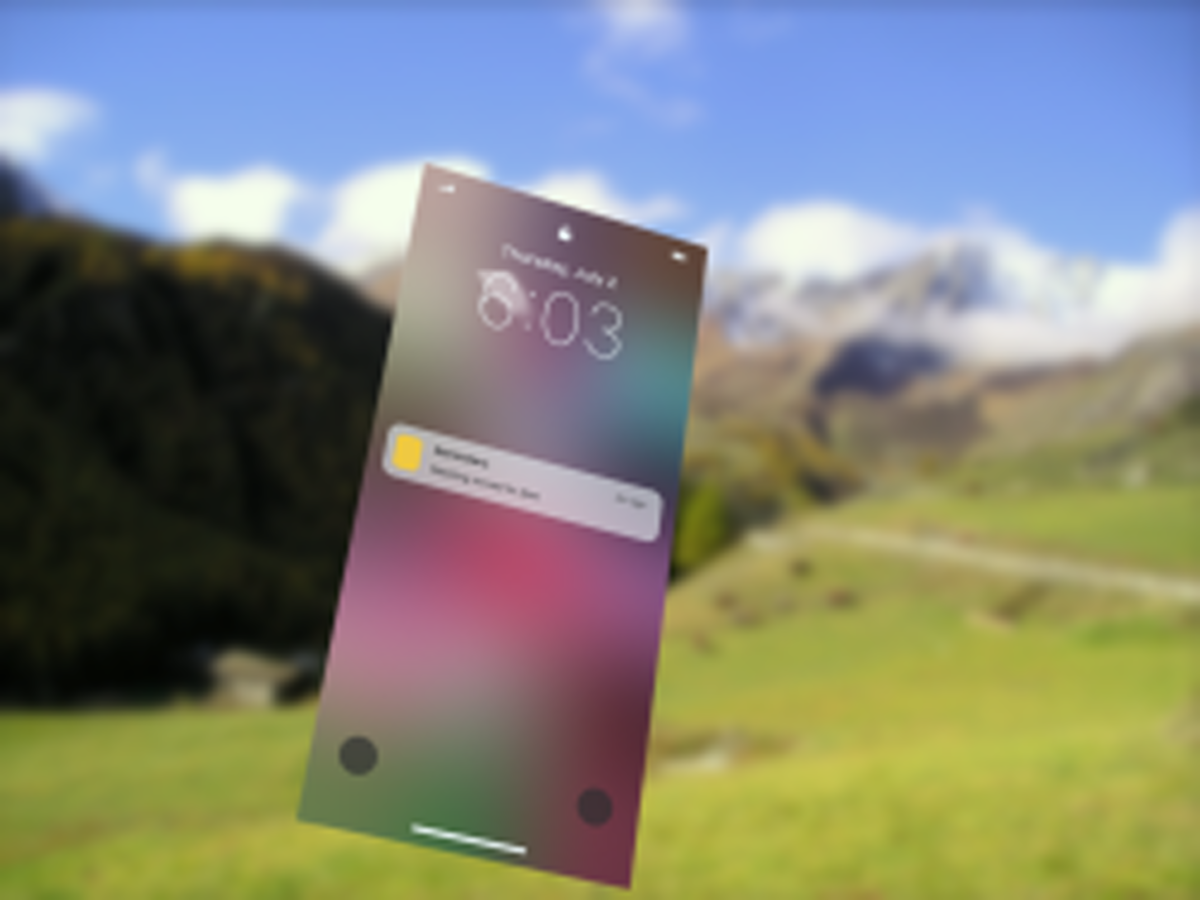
6:03
